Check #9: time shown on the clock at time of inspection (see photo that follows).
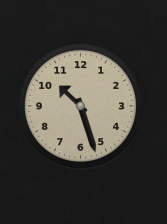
10:27
